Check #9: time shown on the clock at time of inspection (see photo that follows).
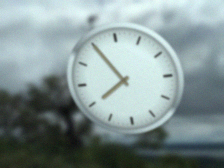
7:55
